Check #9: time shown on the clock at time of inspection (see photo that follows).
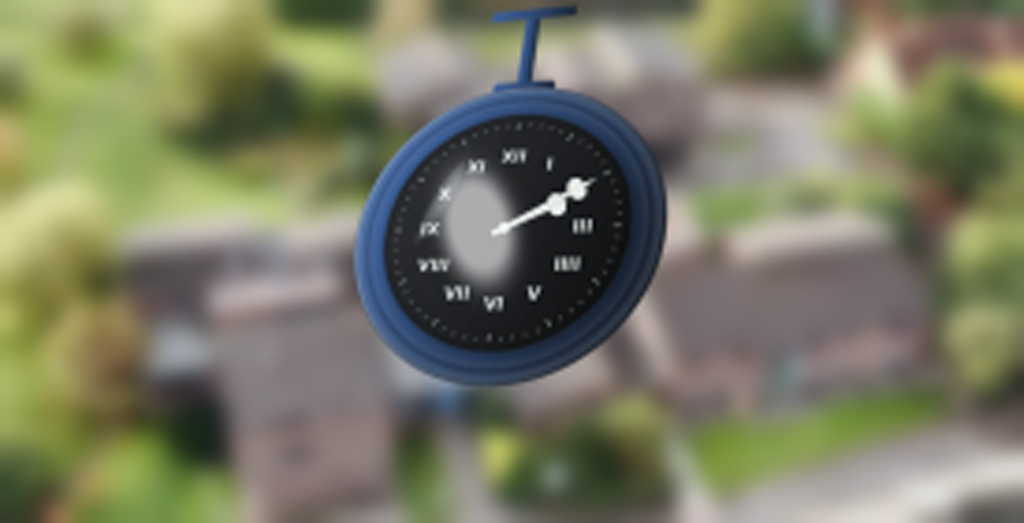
2:10
